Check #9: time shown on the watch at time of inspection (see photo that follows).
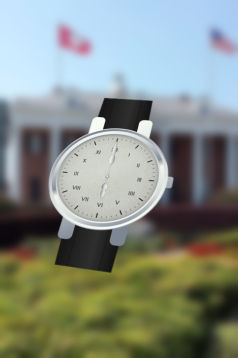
6:00
